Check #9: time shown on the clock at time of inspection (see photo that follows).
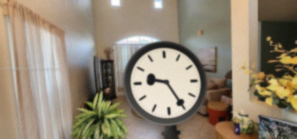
9:25
